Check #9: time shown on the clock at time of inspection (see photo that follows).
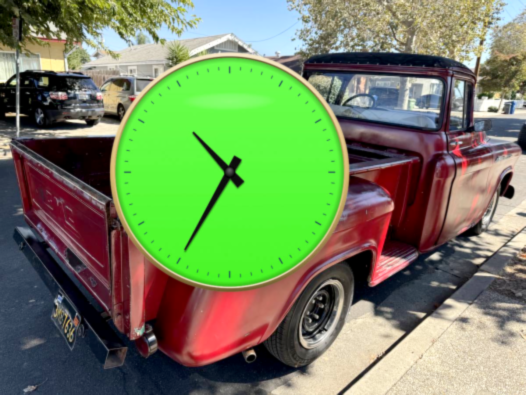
10:35
